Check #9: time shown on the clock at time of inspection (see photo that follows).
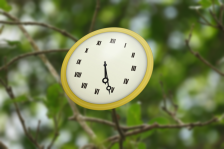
5:26
